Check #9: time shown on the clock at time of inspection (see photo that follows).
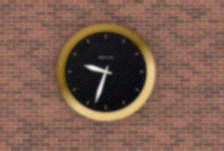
9:33
